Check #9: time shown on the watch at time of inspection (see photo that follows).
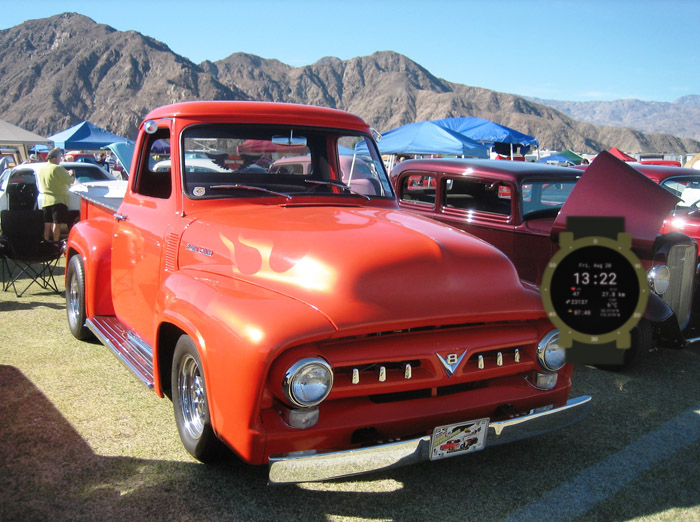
13:22
